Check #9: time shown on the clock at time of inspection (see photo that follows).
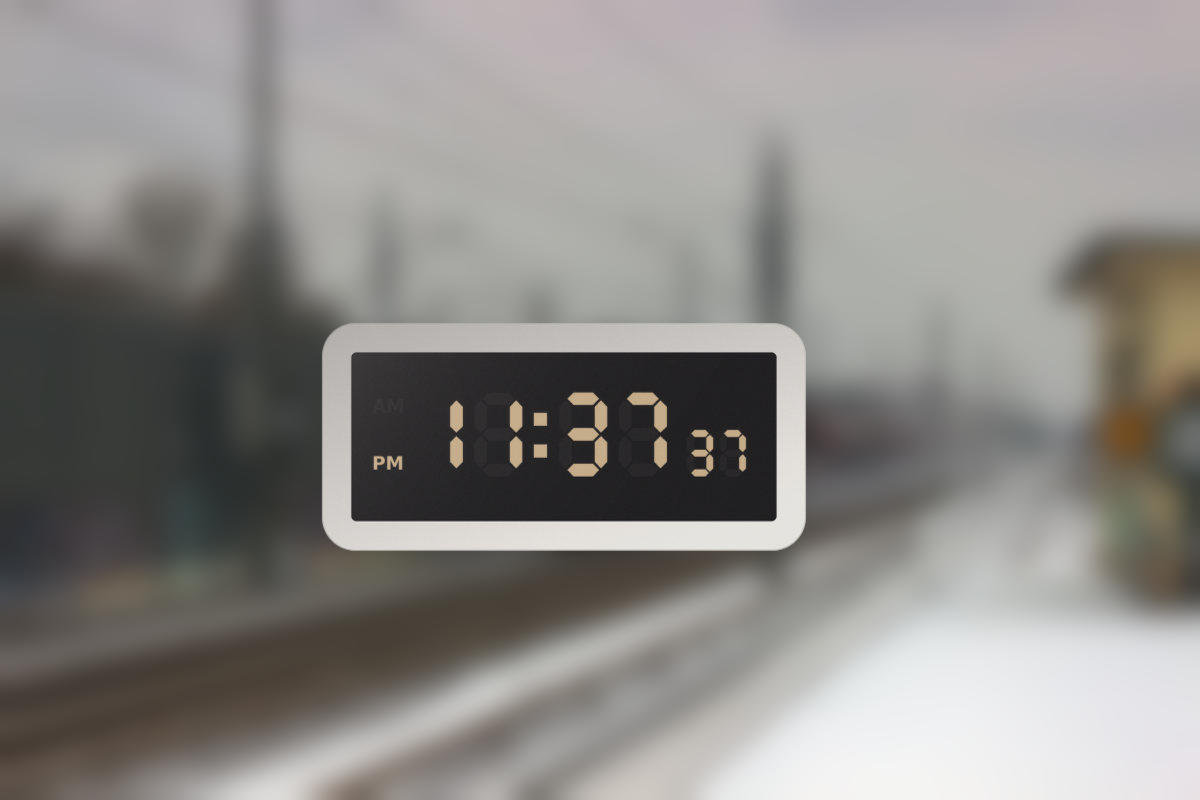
11:37:37
